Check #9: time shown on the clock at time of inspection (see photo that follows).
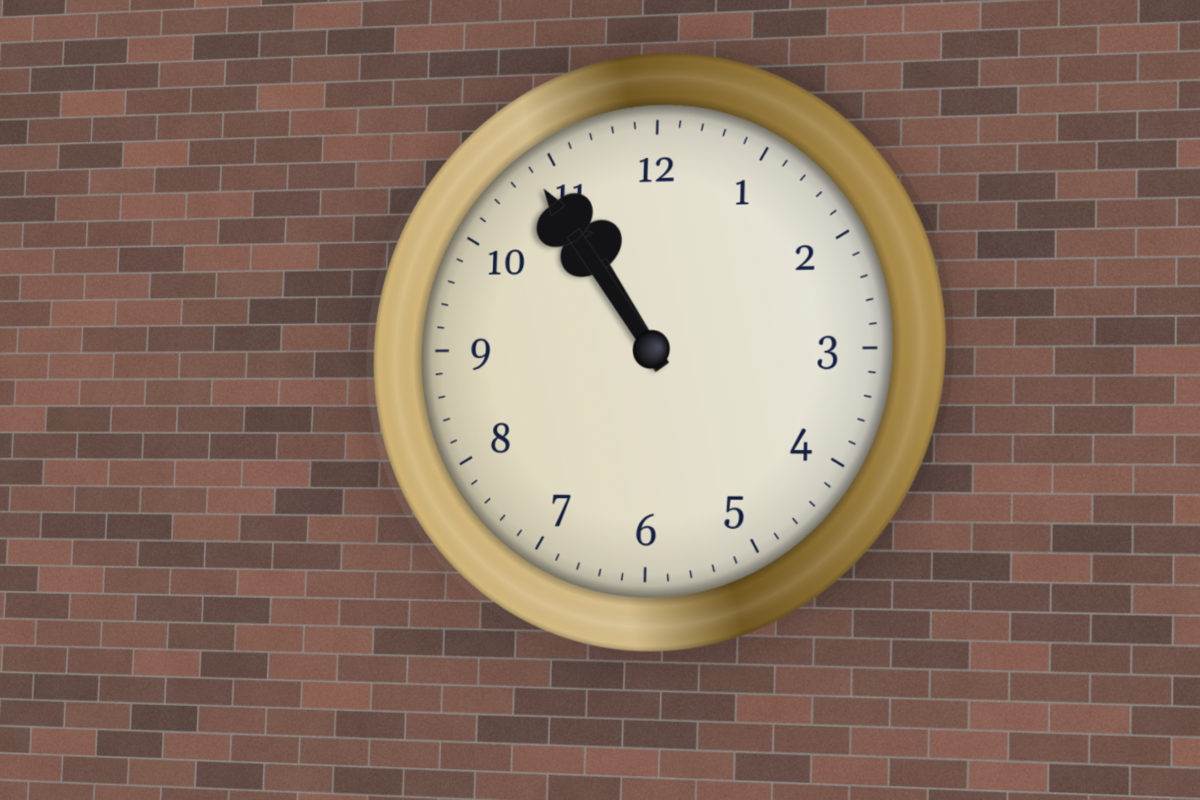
10:54
